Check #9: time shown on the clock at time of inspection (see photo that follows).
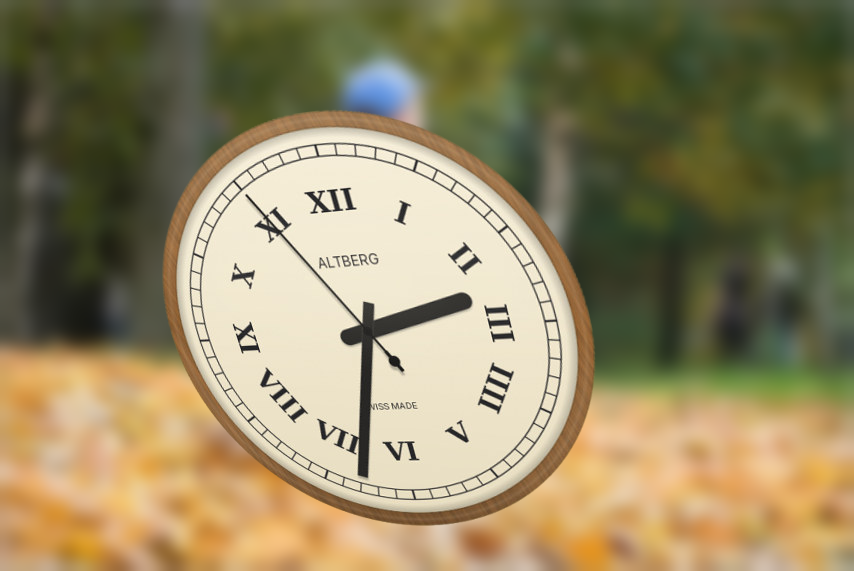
2:32:55
